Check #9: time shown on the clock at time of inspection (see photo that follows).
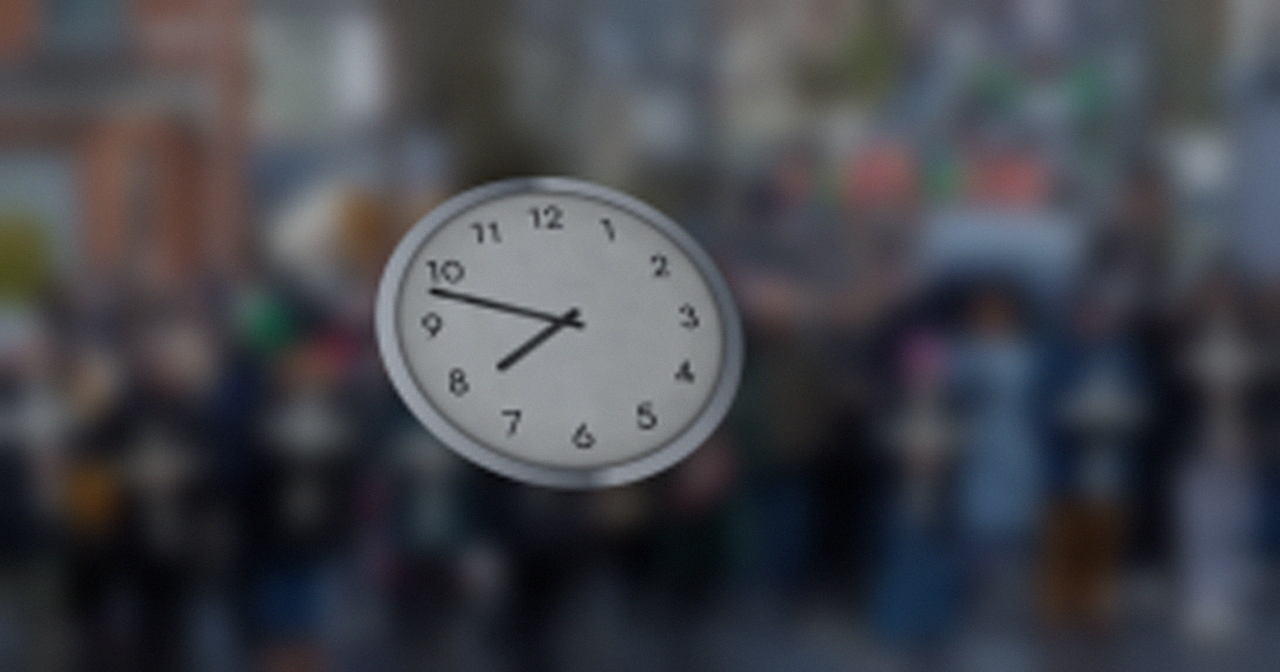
7:48
